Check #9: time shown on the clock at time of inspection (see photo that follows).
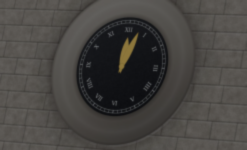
12:03
